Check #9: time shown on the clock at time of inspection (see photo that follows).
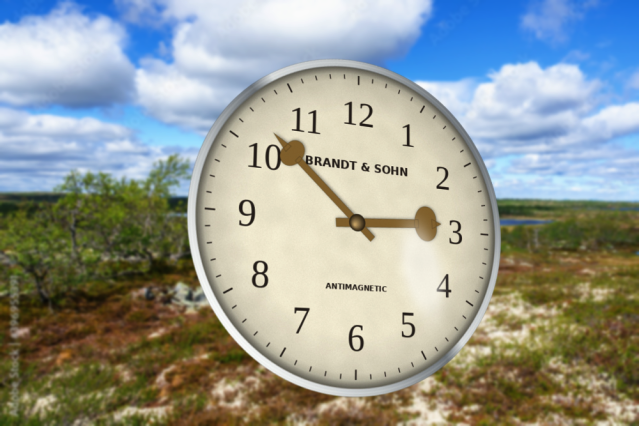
2:52
